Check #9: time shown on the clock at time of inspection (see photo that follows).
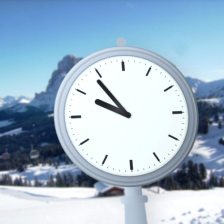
9:54
